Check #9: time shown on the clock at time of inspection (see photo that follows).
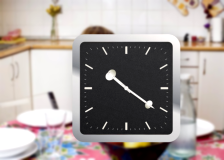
10:21
